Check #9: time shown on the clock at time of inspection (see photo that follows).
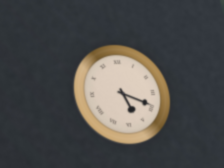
5:19
